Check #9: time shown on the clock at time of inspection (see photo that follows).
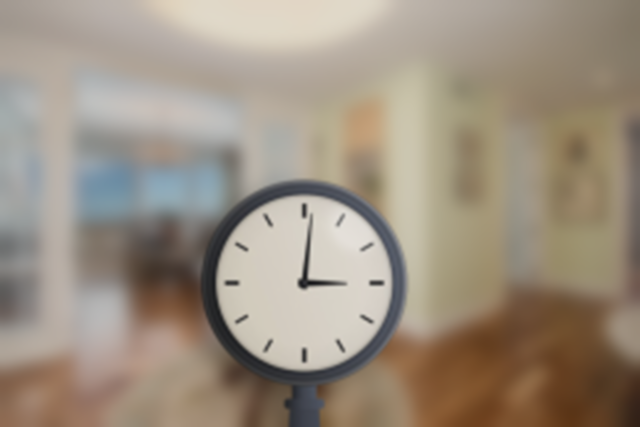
3:01
